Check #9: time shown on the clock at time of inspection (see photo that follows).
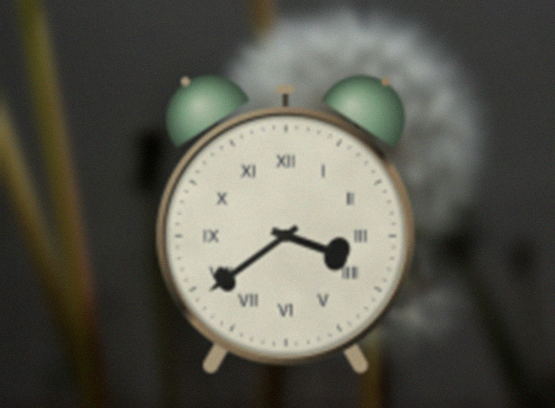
3:39
